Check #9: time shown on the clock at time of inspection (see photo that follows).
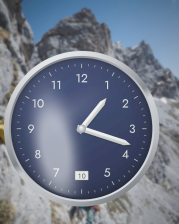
1:18
